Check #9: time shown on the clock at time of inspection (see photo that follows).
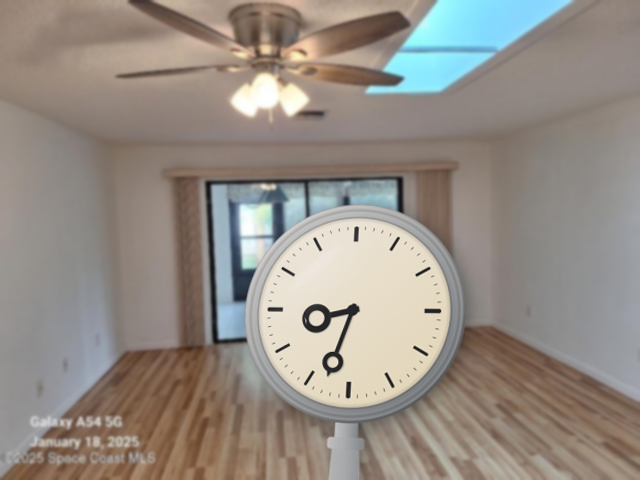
8:33
